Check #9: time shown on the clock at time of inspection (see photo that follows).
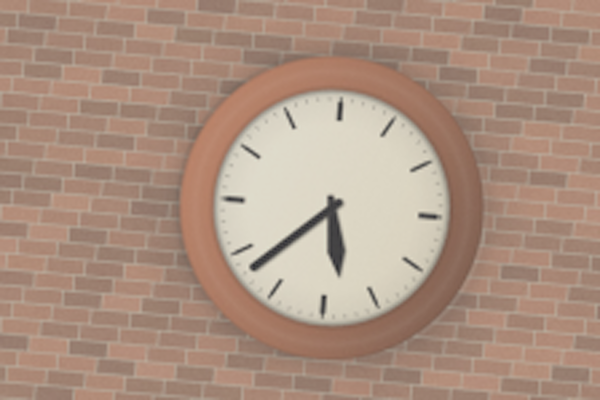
5:38
